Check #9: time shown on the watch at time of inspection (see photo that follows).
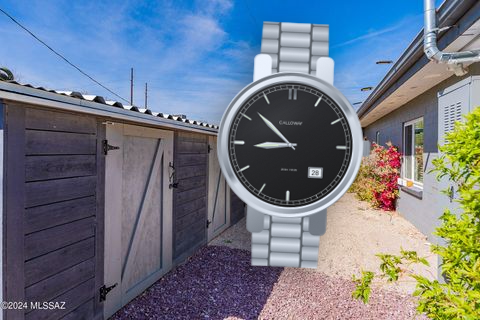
8:52
